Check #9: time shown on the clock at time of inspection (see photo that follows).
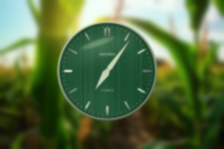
7:06
